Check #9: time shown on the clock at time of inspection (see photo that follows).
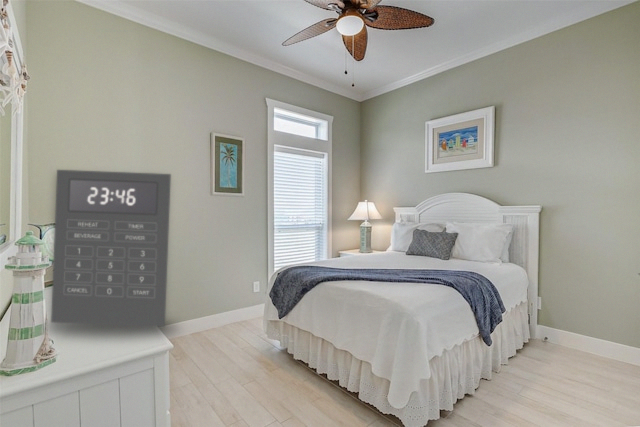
23:46
